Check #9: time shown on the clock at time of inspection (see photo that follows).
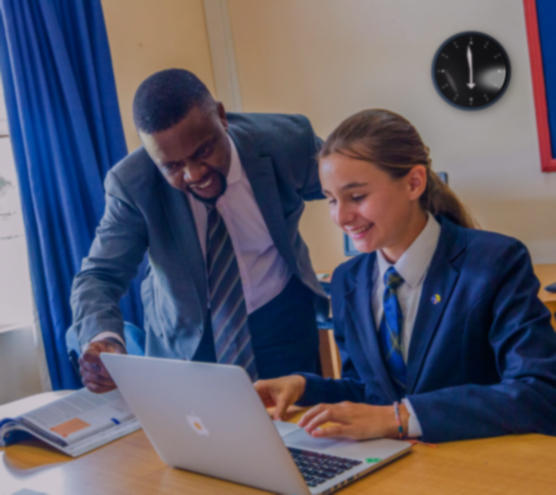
5:59
